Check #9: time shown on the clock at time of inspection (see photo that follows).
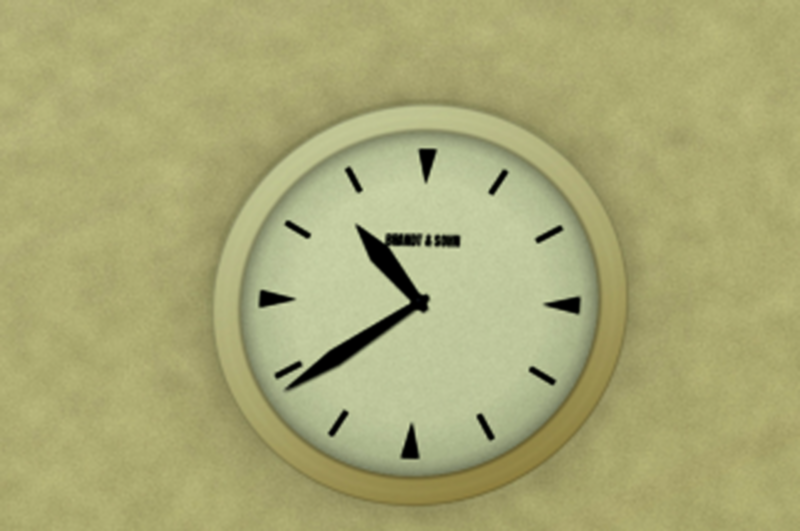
10:39
